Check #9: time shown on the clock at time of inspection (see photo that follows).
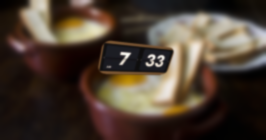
7:33
